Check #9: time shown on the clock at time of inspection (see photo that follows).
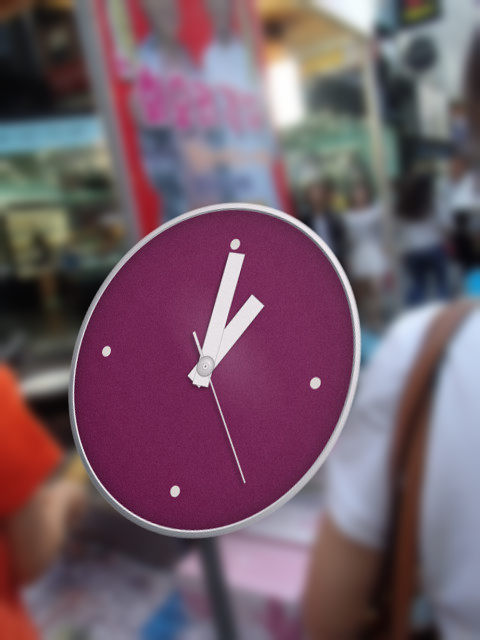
1:00:24
